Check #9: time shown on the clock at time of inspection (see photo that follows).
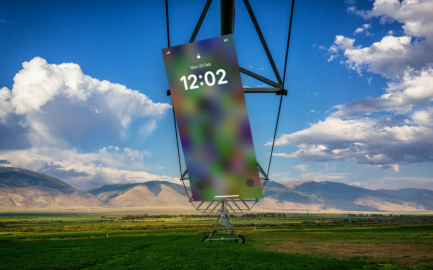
12:02
